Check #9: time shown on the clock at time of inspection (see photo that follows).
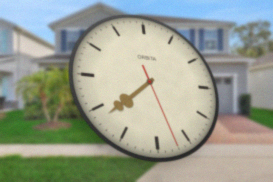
7:38:27
